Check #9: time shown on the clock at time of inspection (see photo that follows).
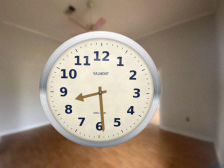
8:29
